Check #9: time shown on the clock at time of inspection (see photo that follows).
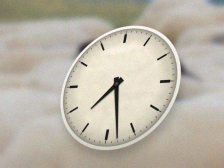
7:28
